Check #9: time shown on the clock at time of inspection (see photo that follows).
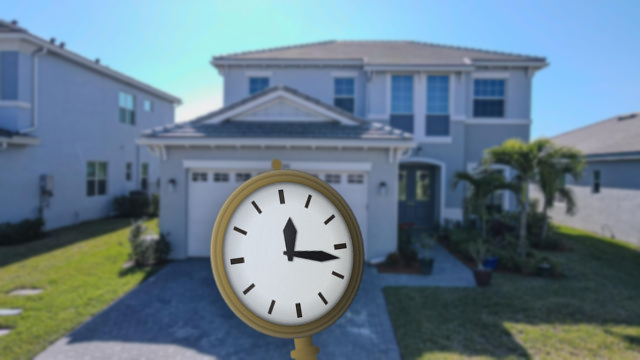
12:17
